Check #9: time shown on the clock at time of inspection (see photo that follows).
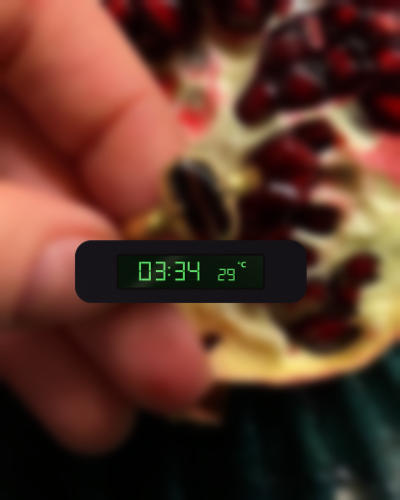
3:34
